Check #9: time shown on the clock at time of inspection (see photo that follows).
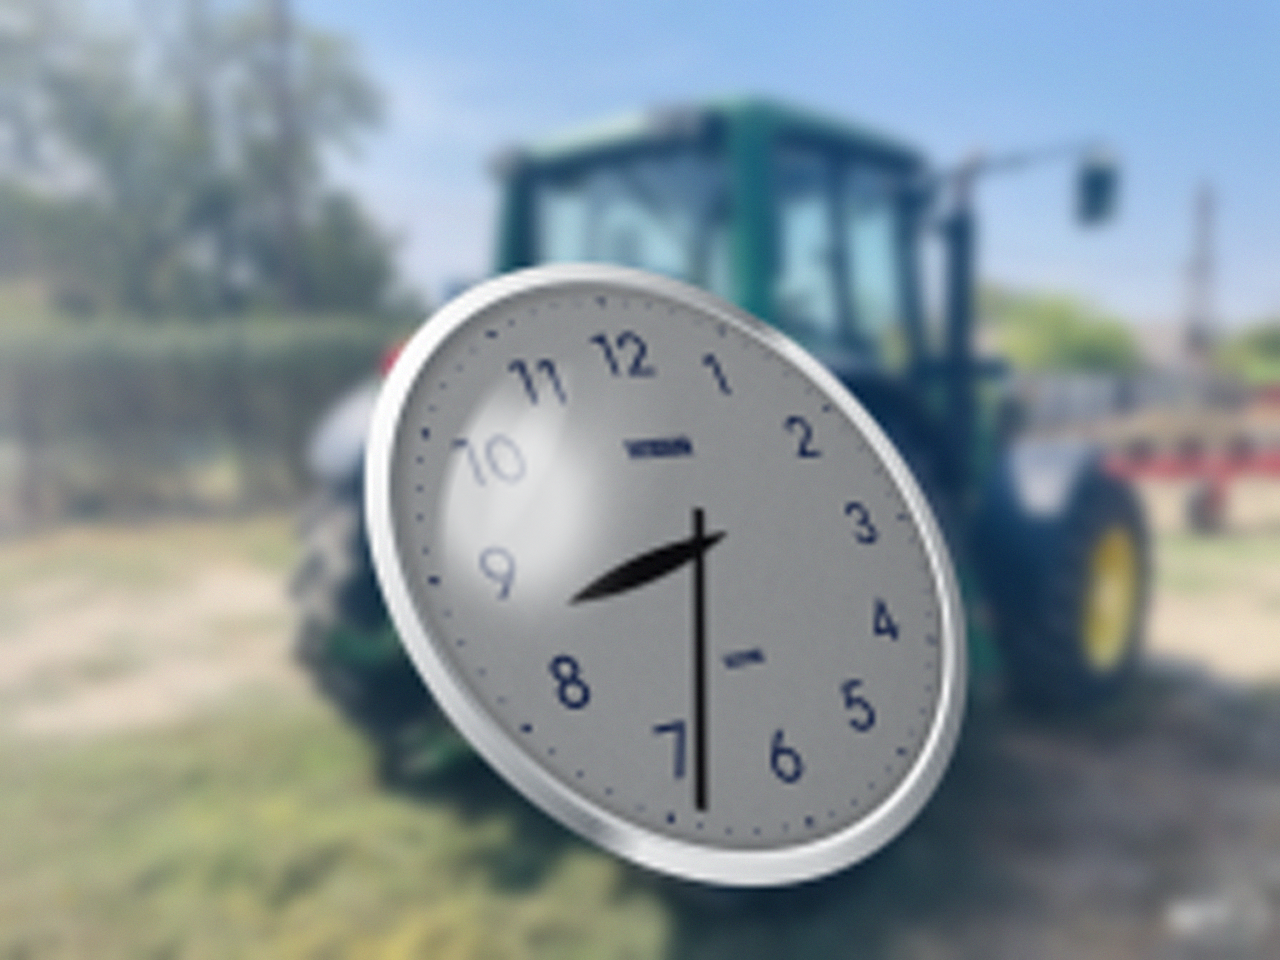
8:34
